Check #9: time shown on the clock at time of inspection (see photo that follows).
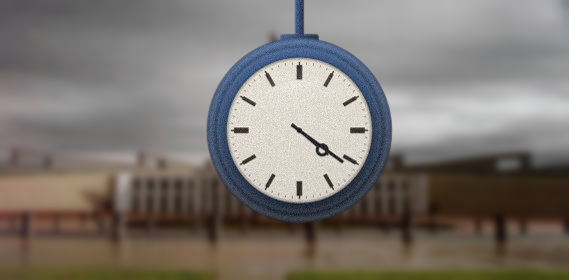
4:21
